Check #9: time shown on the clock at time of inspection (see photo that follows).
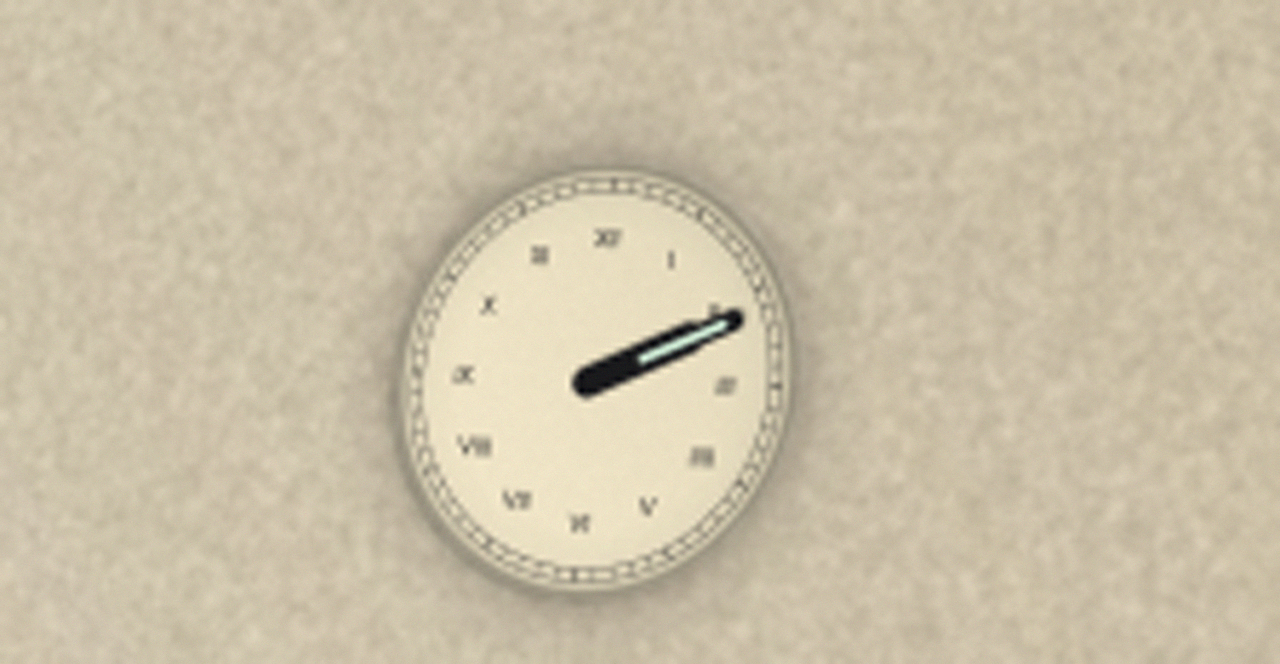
2:11
